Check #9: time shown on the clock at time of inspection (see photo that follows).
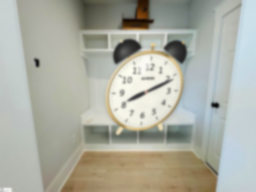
8:11
